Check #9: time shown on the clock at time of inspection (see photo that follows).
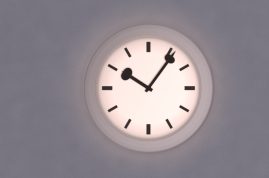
10:06
